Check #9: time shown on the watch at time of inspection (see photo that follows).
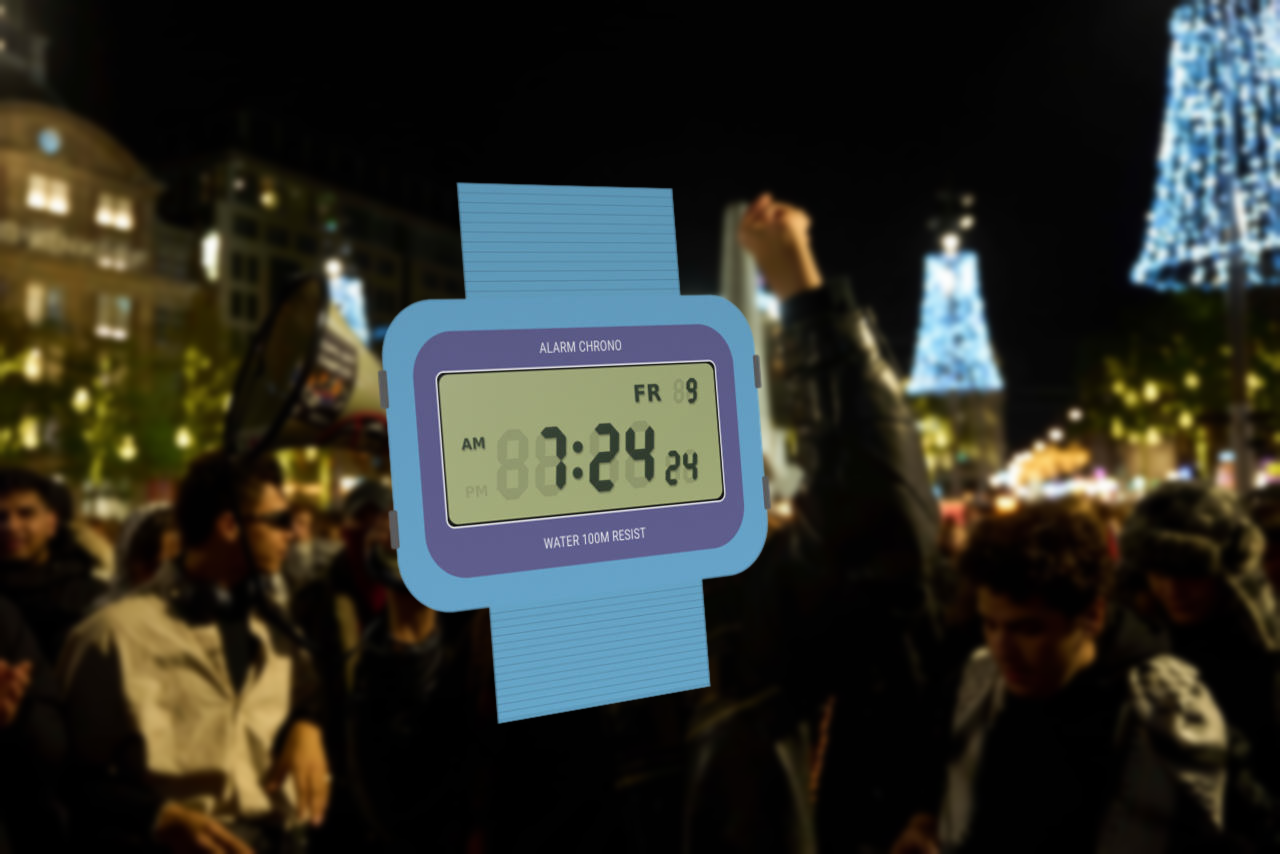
7:24:24
